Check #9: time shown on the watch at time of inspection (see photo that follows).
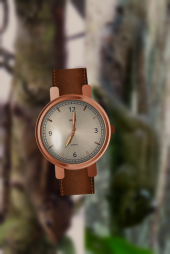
7:01
